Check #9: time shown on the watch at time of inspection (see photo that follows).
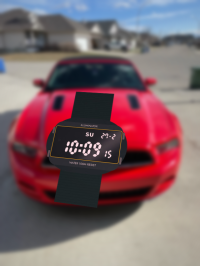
10:09:15
